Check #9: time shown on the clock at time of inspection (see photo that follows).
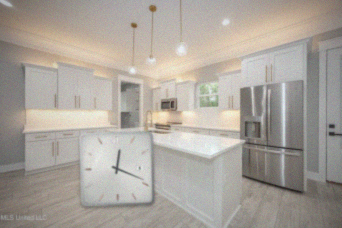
12:19
